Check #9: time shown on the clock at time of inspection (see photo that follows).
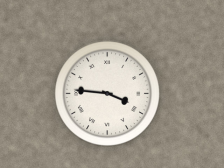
3:46
